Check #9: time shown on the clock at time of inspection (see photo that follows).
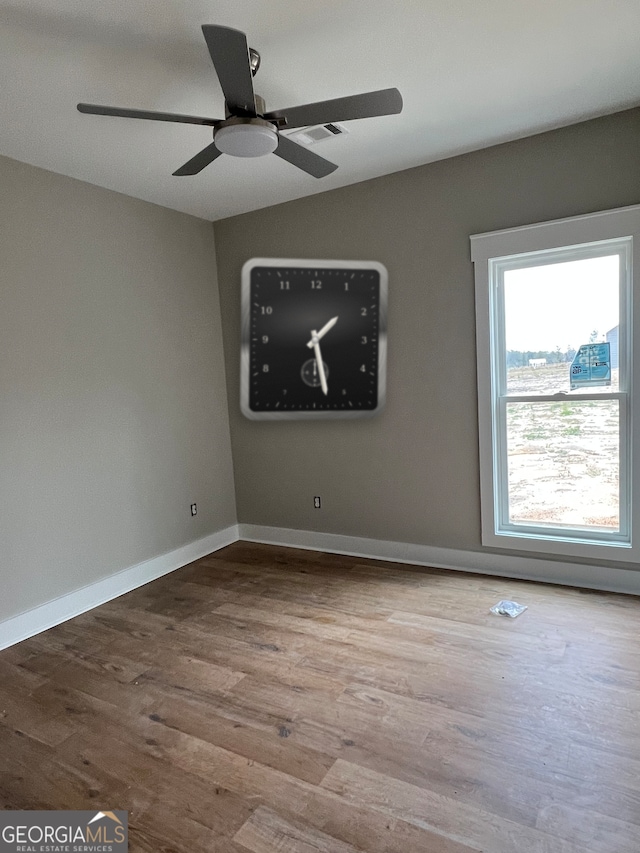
1:28
